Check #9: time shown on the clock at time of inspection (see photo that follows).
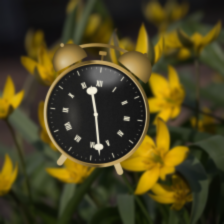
11:28
